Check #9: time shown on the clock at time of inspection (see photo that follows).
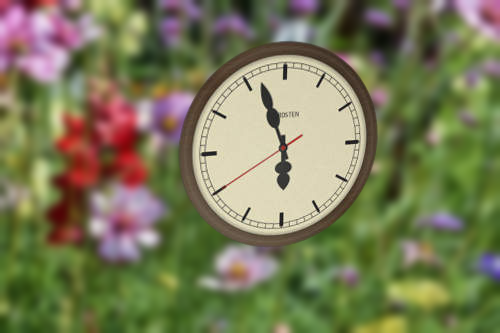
5:56:40
